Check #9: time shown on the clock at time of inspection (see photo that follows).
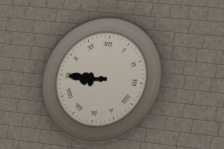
8:45
